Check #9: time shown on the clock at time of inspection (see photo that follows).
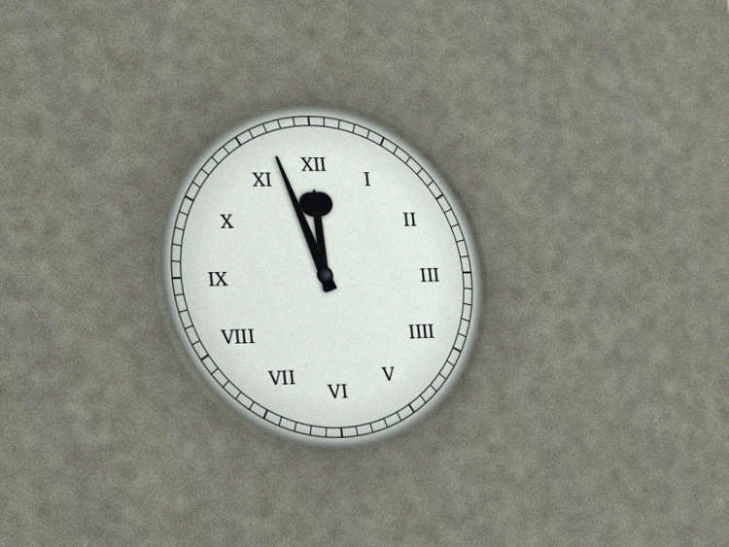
11:57
